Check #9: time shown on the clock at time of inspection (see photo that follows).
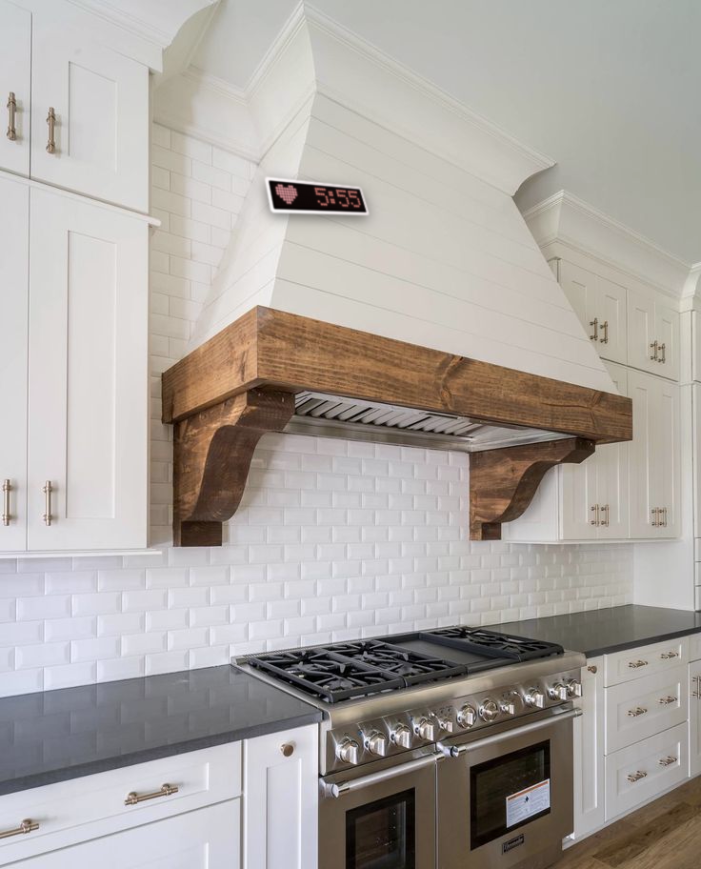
5:55
